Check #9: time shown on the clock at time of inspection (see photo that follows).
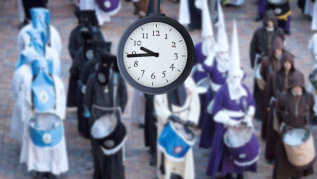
9:44
